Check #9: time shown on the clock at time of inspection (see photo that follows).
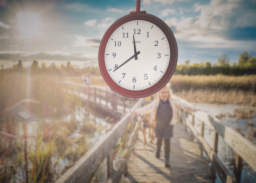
11:39
